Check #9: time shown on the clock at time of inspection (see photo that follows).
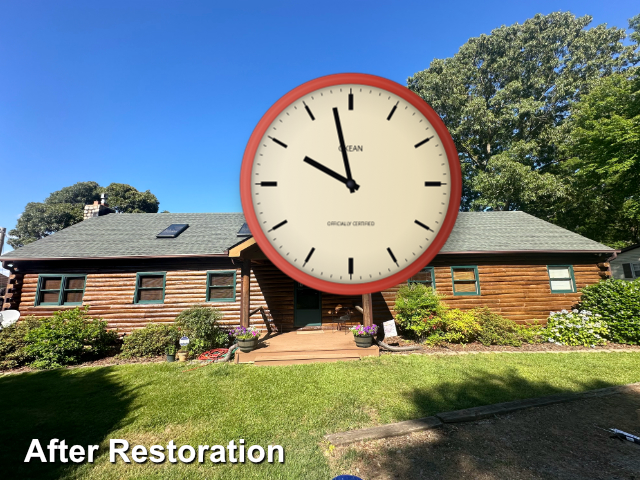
9:58
